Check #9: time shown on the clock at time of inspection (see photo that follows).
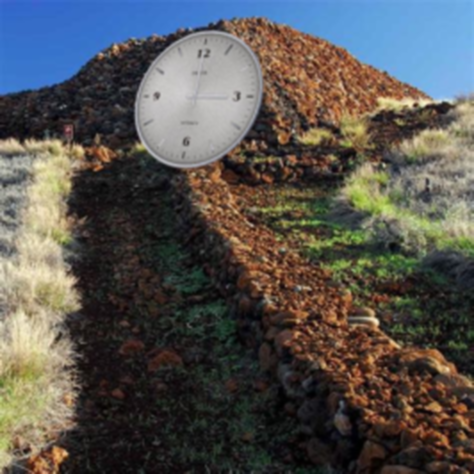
3:00
